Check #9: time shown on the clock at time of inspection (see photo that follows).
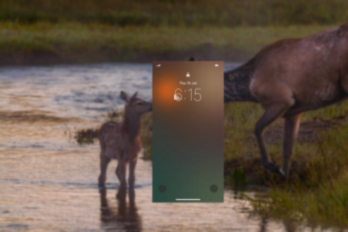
6:15
